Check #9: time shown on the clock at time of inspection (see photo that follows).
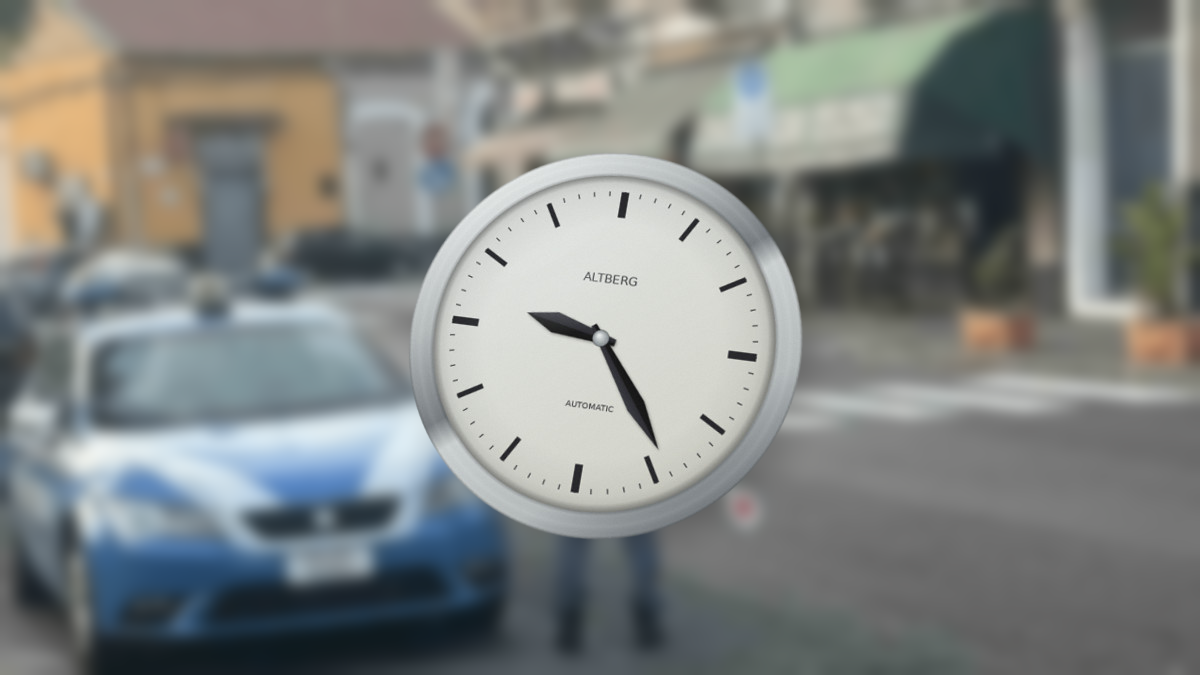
9:24
